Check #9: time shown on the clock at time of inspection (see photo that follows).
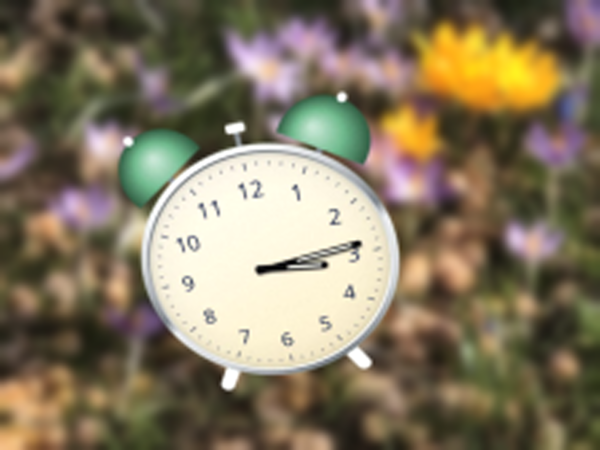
3:14
